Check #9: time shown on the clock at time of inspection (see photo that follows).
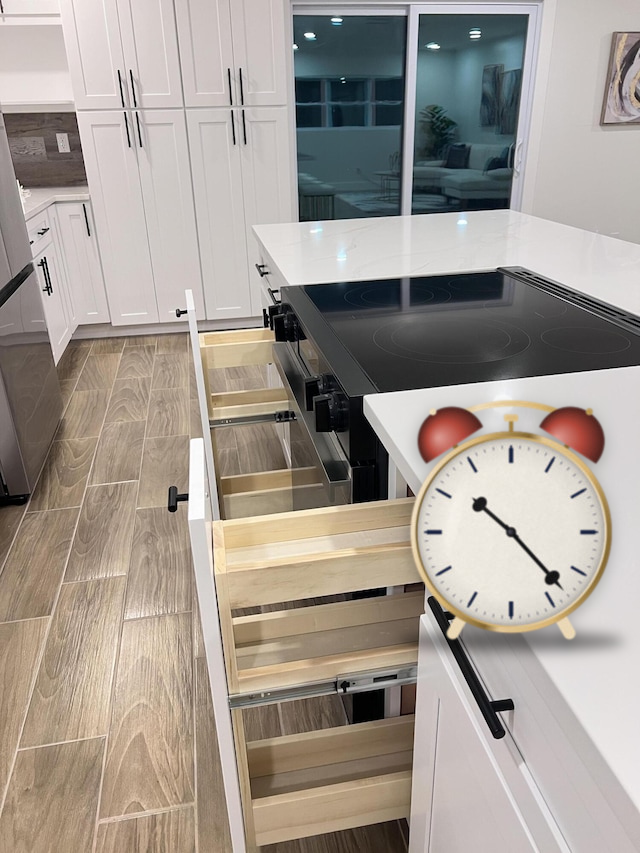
10:23
